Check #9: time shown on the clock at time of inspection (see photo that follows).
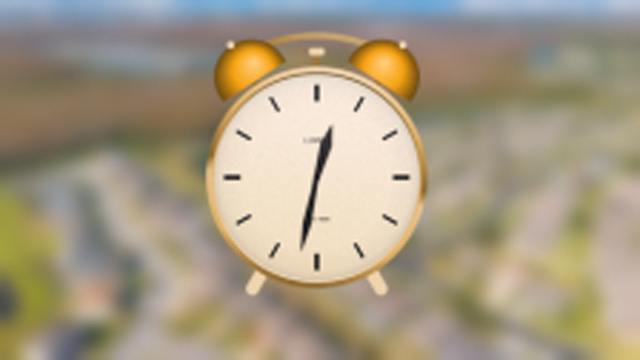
12:32
